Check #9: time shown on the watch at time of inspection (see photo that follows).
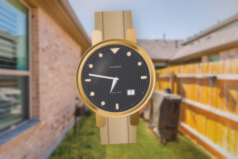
6:47
